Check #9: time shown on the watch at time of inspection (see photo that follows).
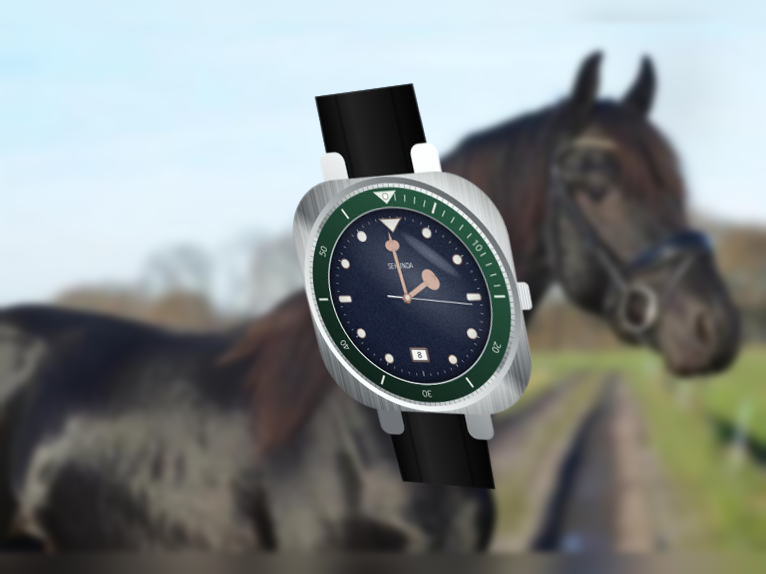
1:59:16
